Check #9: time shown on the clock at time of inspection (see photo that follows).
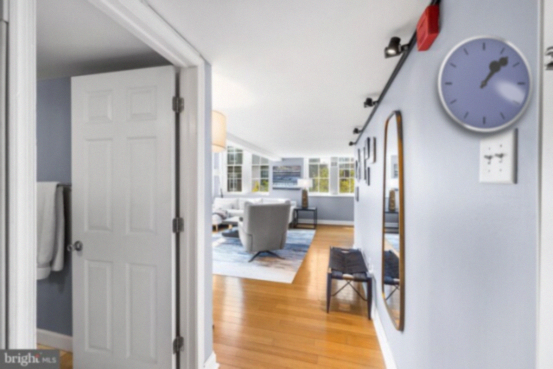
1:07
